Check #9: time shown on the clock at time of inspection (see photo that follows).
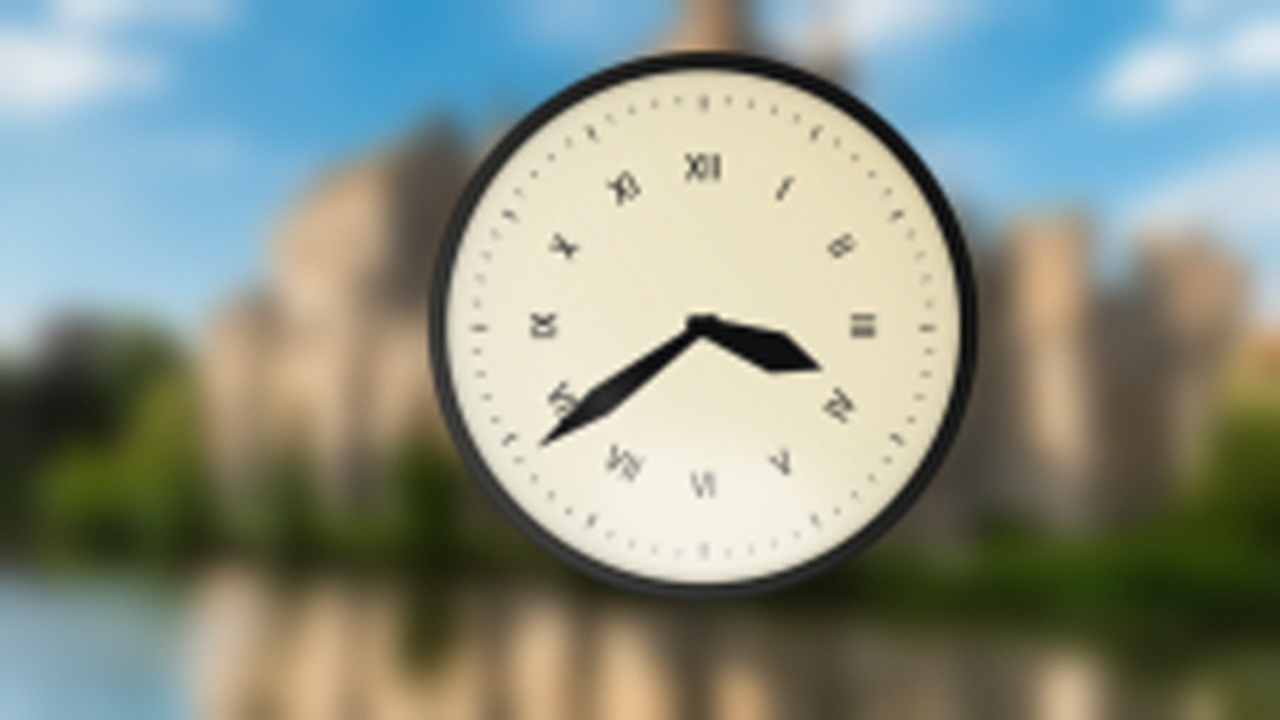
3:39
